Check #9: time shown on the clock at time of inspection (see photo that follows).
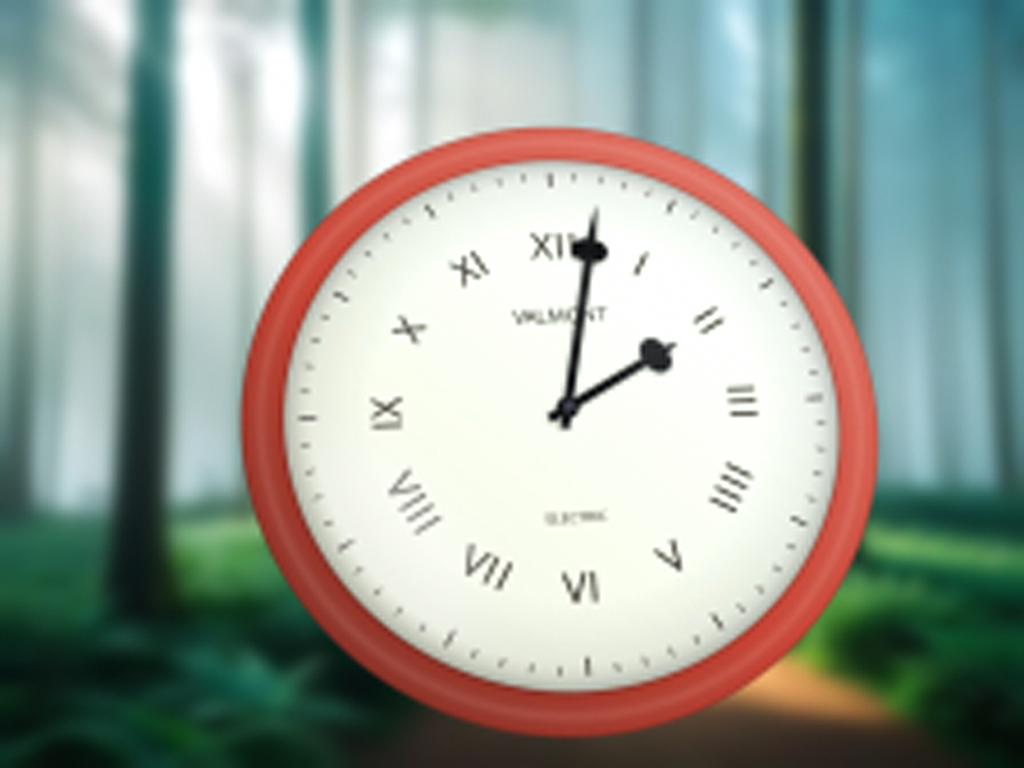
2:02
